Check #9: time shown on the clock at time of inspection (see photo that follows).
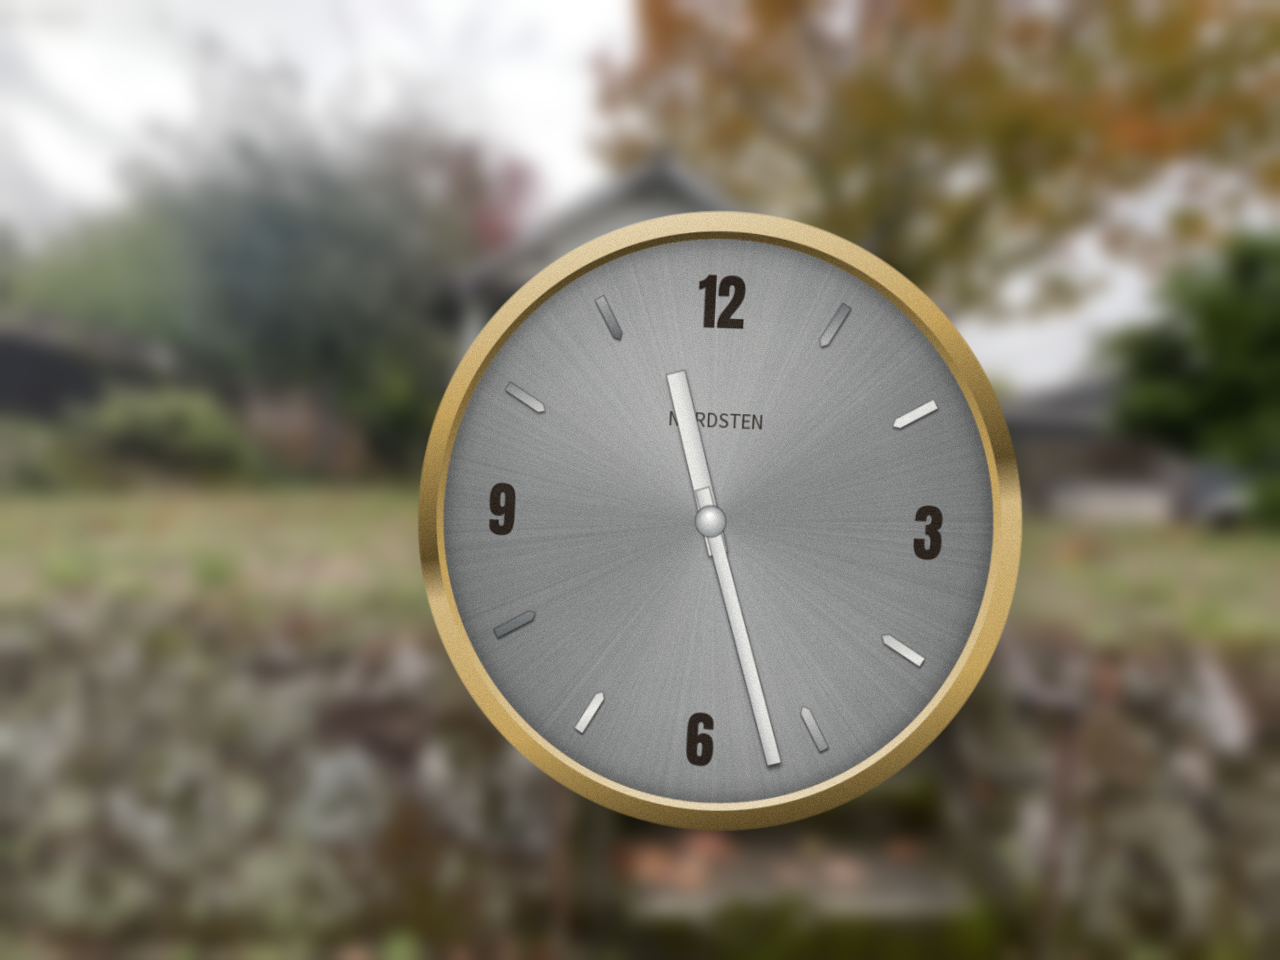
11:27
